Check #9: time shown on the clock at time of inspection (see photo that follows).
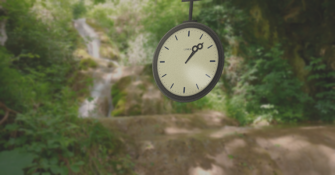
1:07
